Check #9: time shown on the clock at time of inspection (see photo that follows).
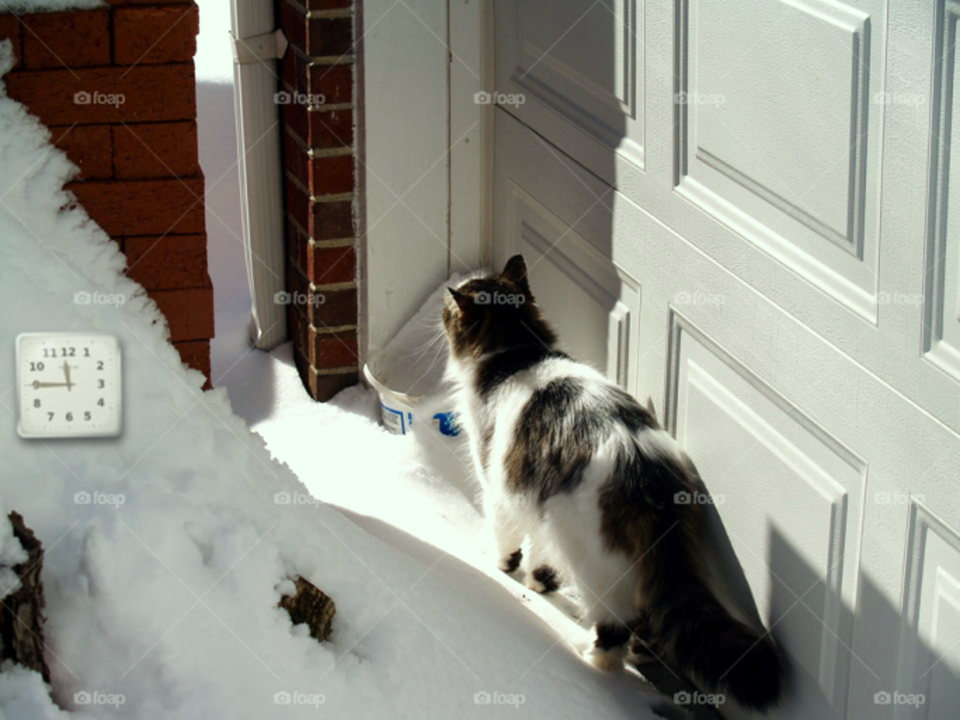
11:45
